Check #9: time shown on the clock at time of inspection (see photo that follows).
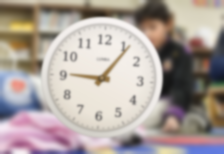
9:06
